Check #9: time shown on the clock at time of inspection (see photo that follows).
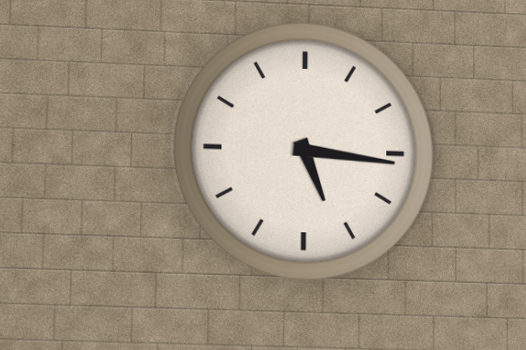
5:16
